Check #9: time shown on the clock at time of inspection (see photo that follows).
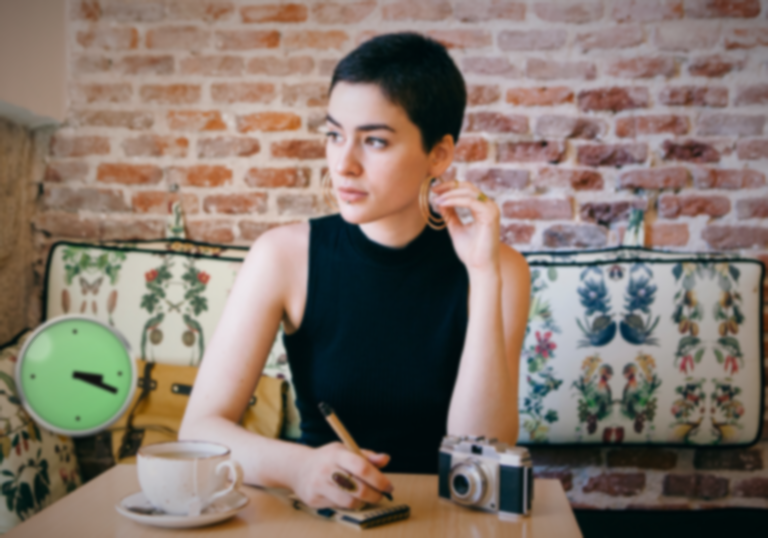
3:19
